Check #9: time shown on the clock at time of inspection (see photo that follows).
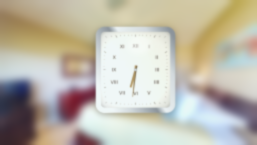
6:31
